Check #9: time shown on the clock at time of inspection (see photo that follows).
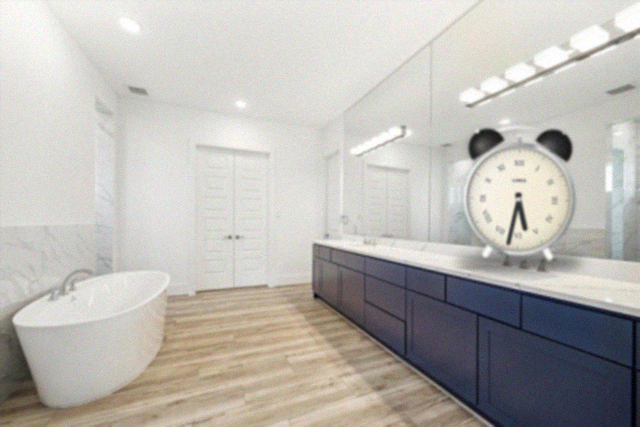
5:32
